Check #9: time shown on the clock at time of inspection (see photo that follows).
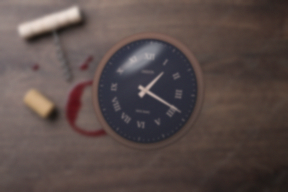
1:19
